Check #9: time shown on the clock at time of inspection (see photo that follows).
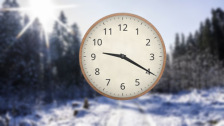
9:20
